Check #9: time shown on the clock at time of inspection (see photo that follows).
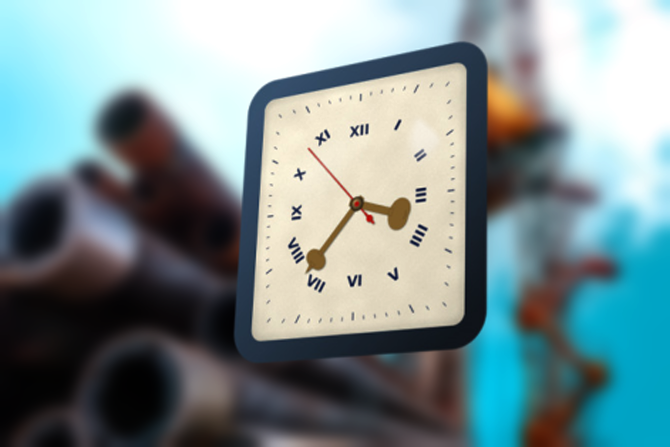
3:36:53
